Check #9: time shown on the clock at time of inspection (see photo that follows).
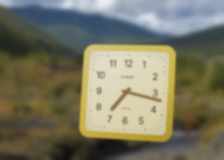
7:17
